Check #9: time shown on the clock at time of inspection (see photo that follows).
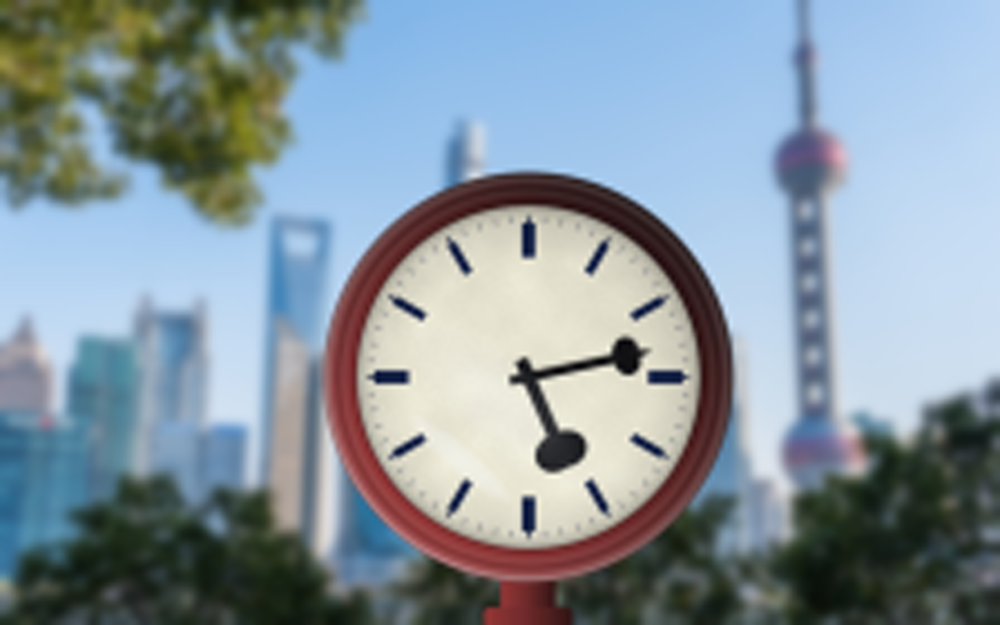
5:13
